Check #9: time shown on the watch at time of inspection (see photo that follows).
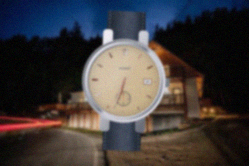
6:33
